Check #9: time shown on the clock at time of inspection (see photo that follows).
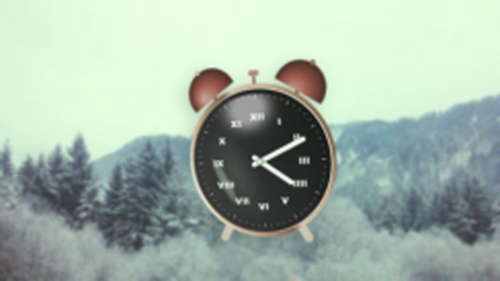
4:11
